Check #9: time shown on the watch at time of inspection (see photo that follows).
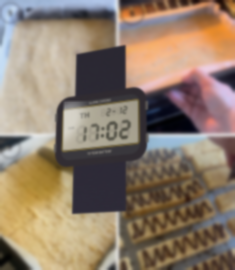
17:02
